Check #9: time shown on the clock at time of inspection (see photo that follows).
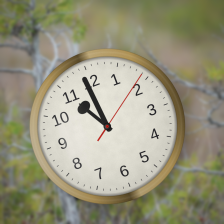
10:59:09
